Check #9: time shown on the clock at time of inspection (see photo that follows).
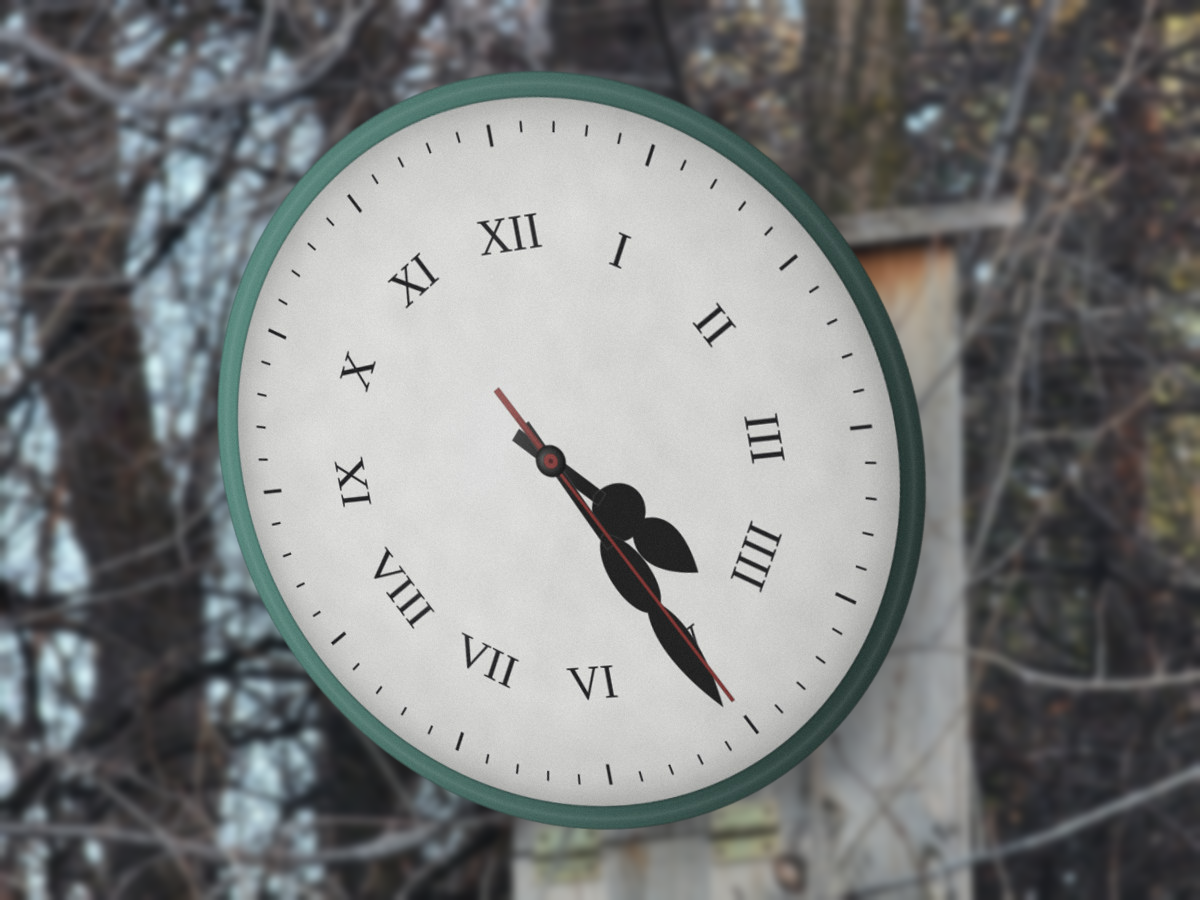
4:25:25
